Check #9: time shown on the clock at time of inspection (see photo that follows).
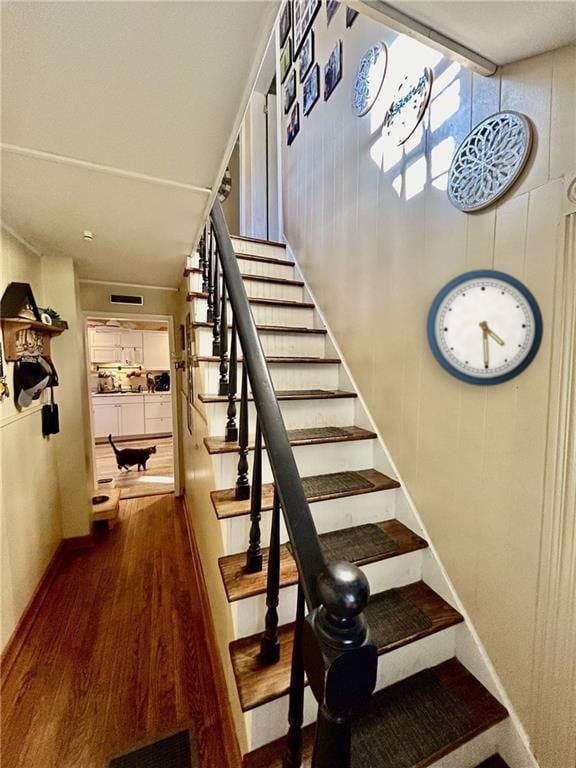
4:30
